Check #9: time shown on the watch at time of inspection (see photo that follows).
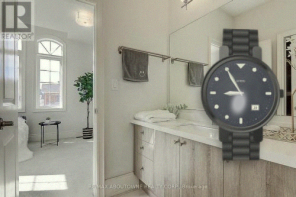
8:55
